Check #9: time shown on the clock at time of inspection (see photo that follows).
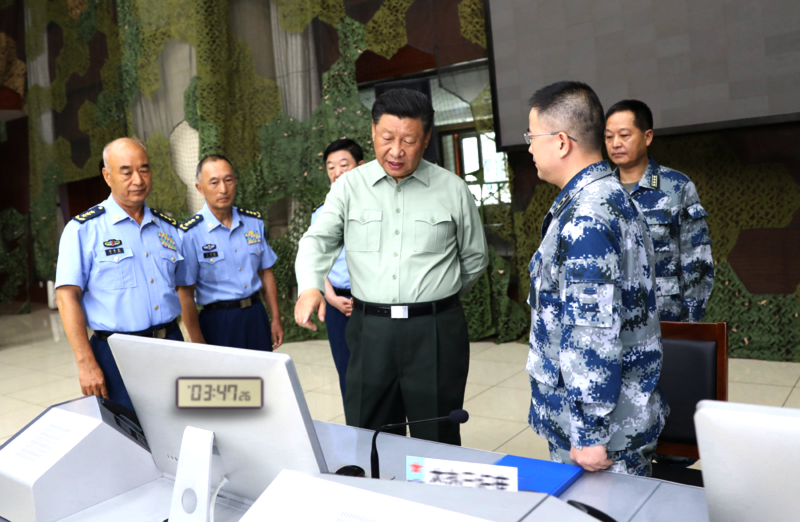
3:47
